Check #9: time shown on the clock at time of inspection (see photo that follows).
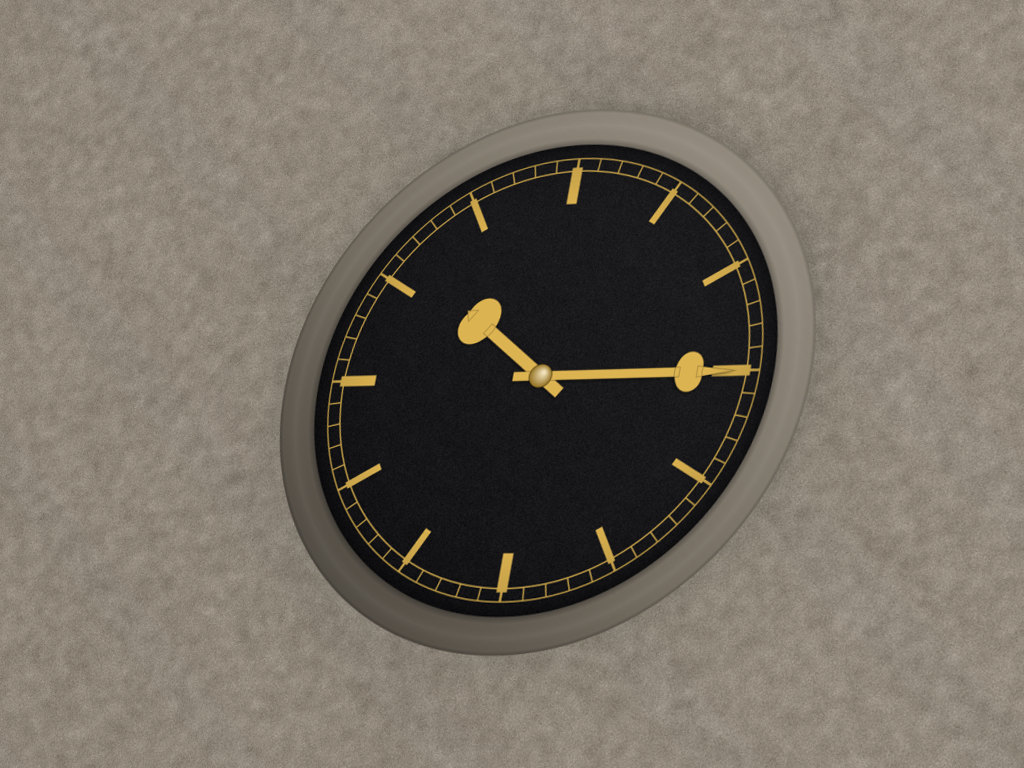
10:15
